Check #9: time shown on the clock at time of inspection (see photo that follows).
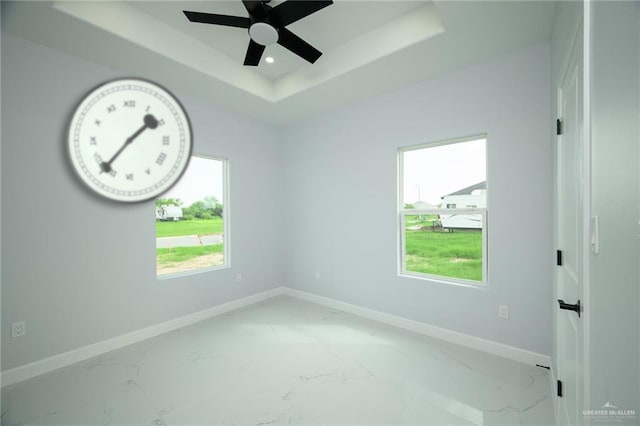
1:37
